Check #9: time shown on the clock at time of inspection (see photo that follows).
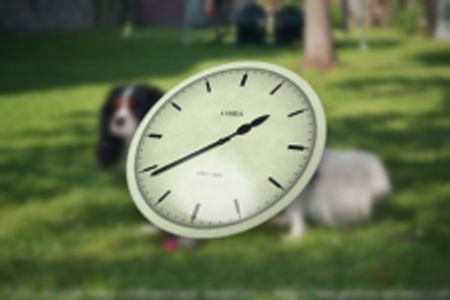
1:39
